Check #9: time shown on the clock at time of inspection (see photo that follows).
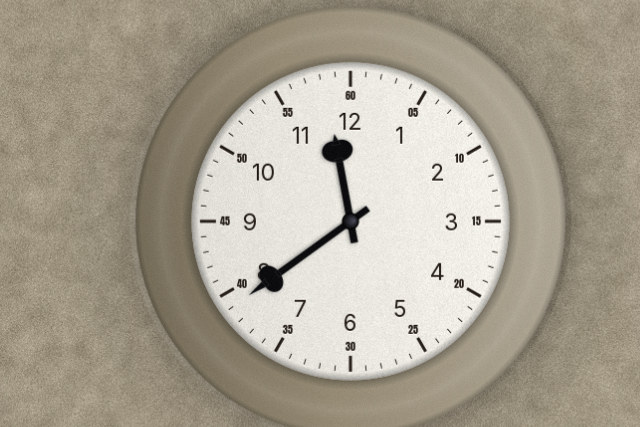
11:39
